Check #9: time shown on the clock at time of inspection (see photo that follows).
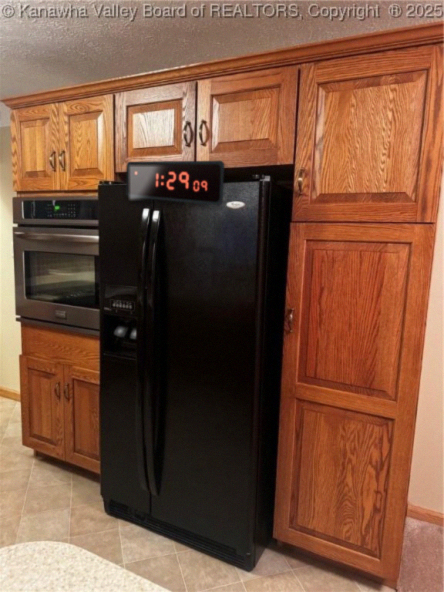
1:29:09
